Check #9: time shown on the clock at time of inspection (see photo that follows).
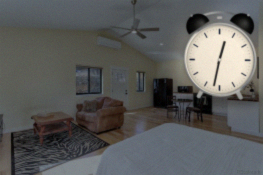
12:32
